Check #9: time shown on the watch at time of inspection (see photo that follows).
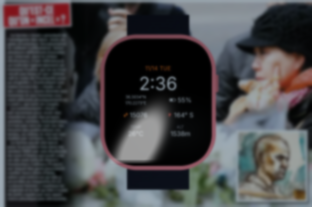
2:36
